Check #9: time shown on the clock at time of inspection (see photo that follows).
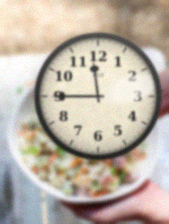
11:45
